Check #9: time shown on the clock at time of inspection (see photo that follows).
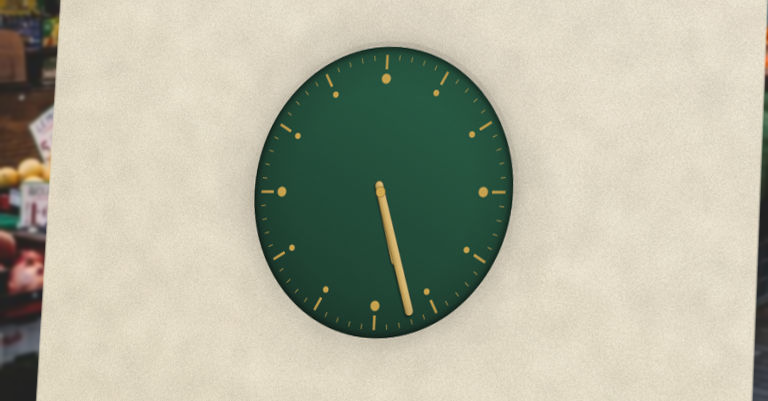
5:27
